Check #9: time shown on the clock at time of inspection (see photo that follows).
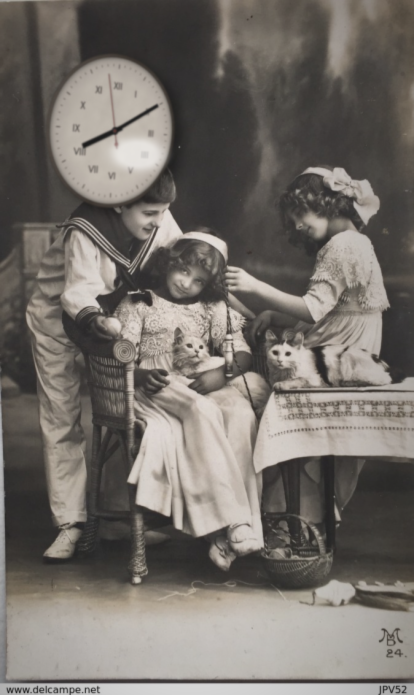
8:09:58
